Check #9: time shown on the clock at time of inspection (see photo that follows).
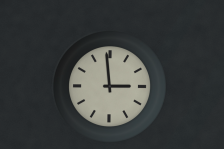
2:59
